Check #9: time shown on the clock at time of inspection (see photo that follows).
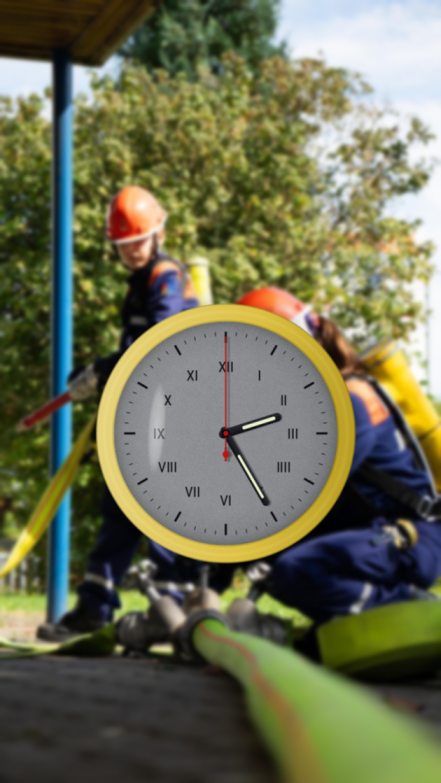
2:25:00
